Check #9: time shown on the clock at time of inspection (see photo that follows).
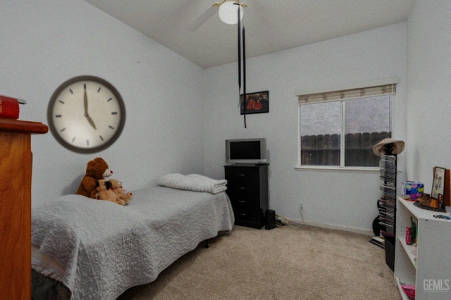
5:00
